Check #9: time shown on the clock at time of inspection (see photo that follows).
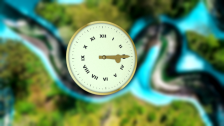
3:15
